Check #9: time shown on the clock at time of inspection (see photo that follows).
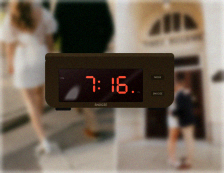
7:16
